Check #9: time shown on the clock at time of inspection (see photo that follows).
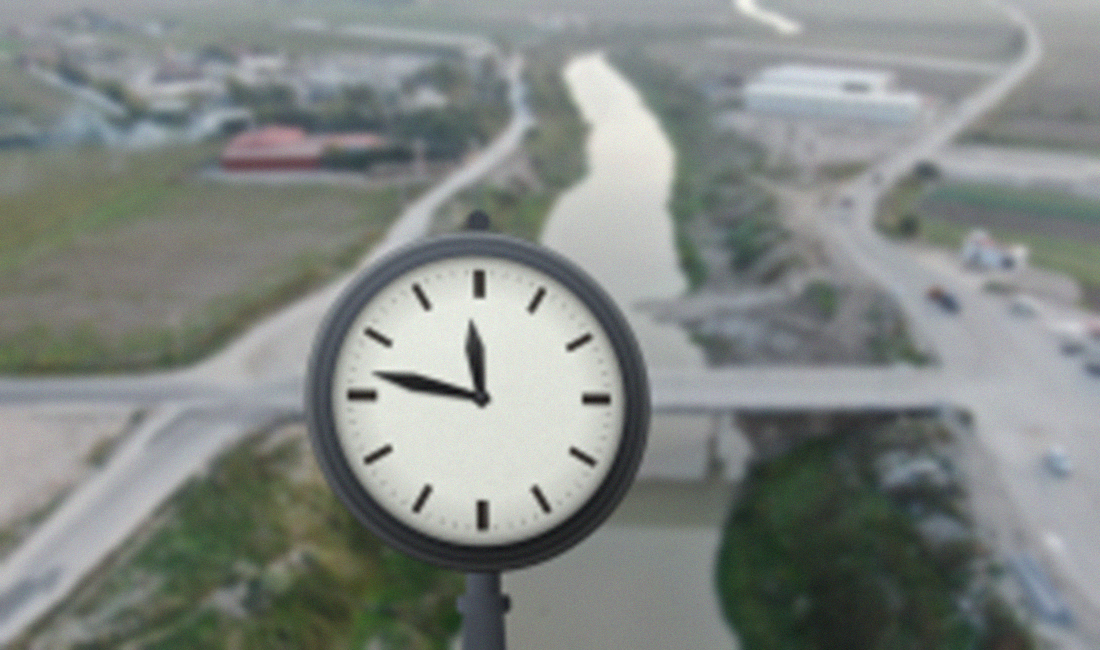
11:47
